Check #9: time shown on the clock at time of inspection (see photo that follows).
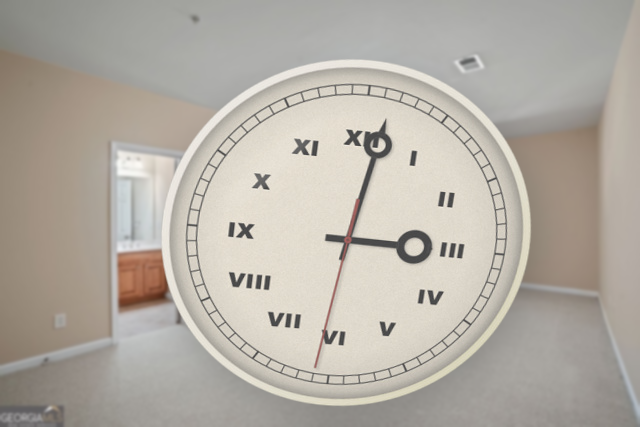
3:01:31
